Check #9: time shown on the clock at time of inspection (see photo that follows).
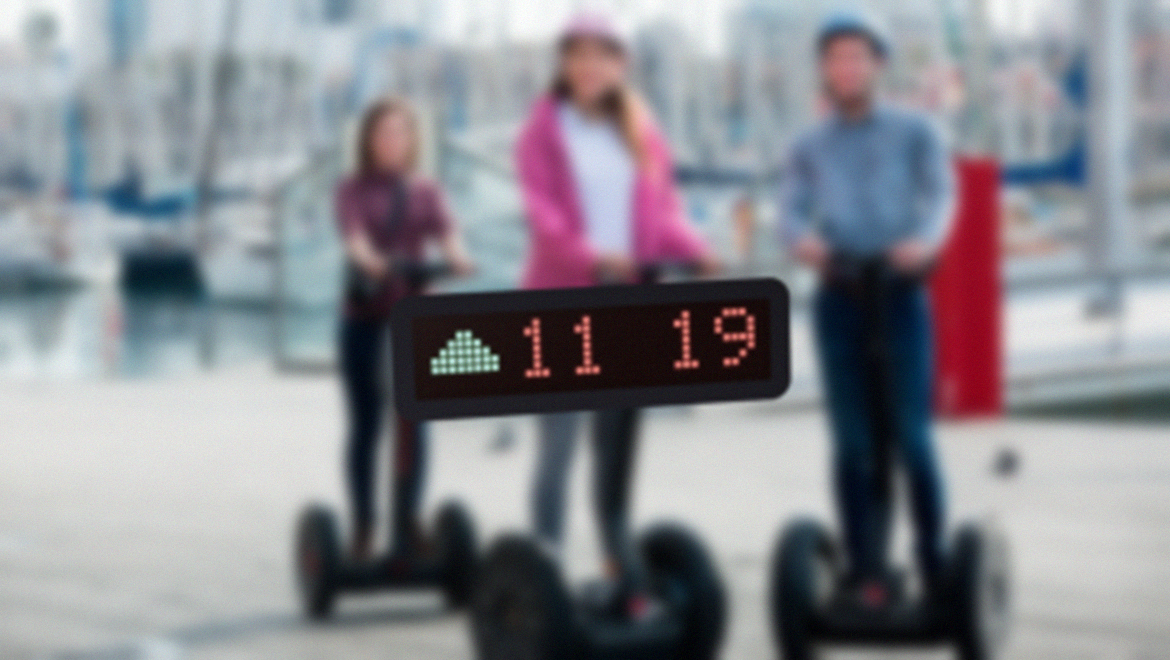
11:19
